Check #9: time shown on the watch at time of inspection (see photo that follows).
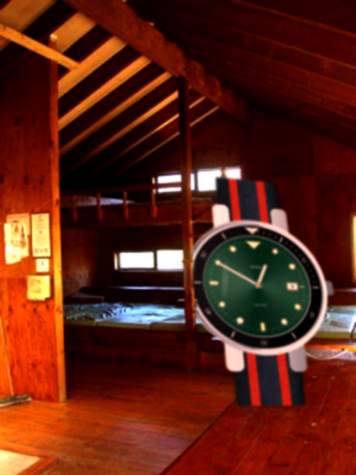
12:50
